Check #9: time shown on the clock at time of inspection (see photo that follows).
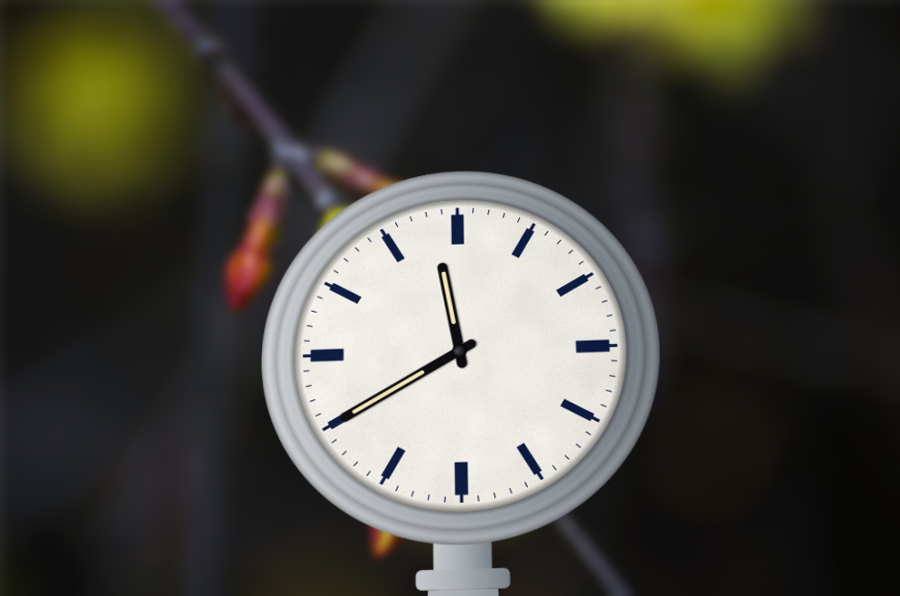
11:40
